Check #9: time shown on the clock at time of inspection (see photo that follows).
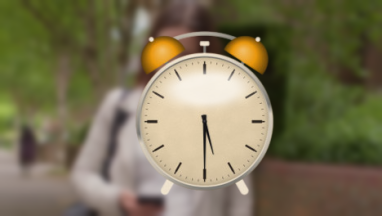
5:30
